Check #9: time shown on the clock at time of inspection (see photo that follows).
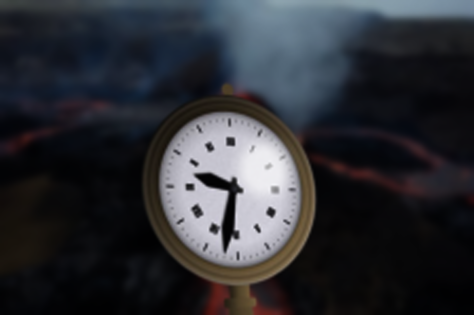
9:32
